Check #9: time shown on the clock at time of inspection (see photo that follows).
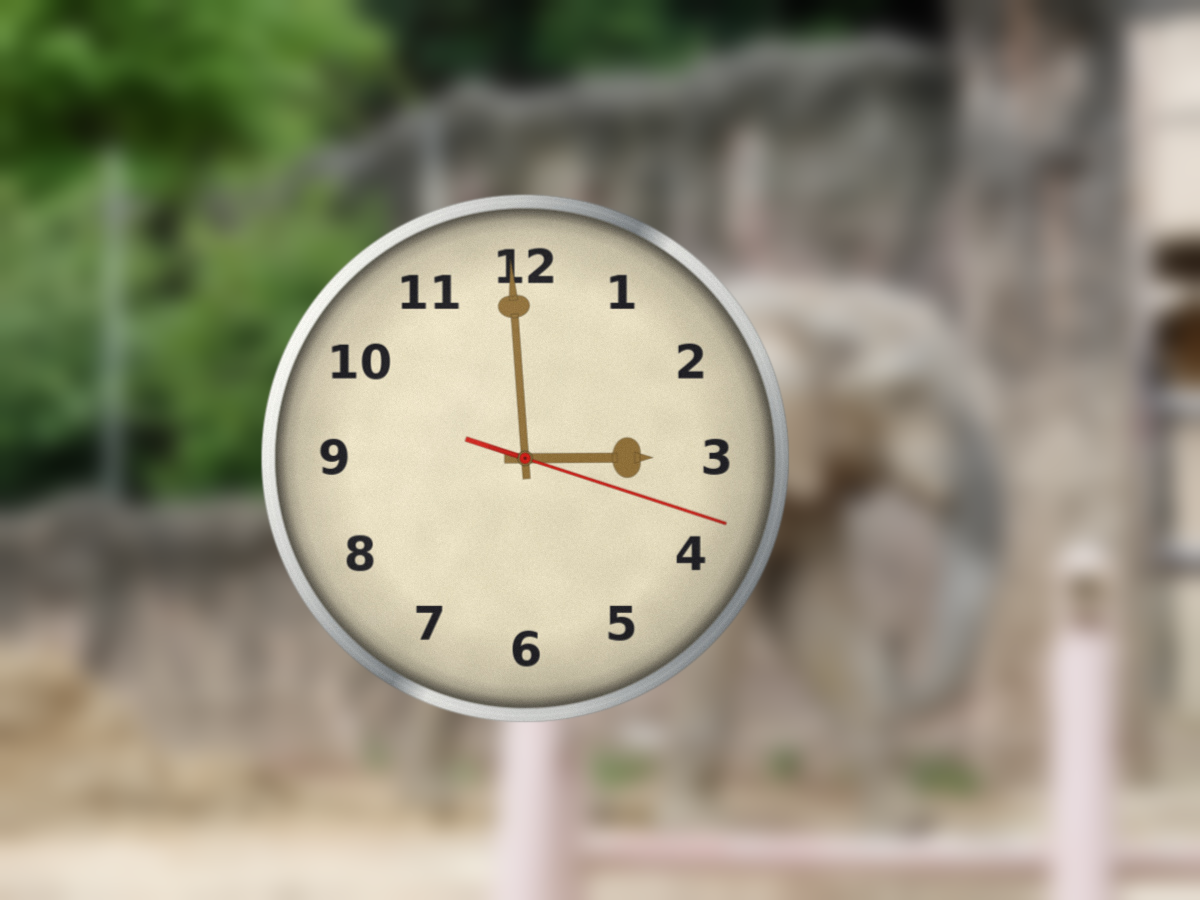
2:59:18
